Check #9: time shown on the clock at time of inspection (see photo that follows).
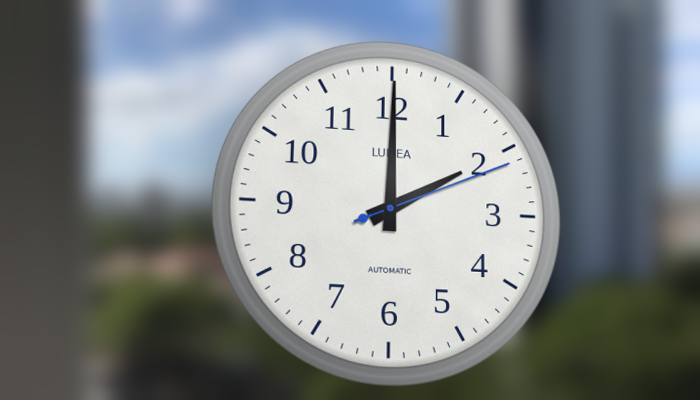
2:00:11
